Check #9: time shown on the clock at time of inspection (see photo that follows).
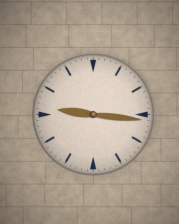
9:16
